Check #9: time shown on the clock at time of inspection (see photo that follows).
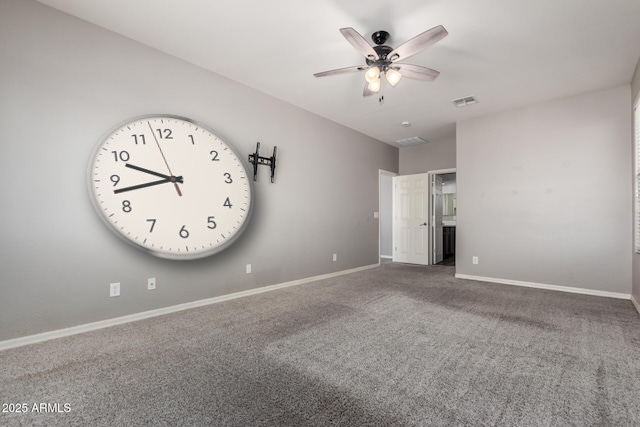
9:42:58
